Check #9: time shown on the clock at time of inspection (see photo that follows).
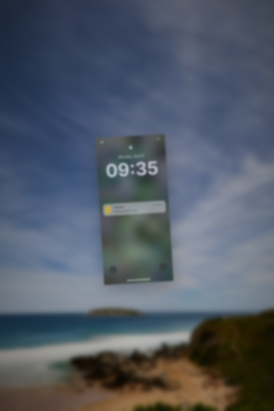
9:35
